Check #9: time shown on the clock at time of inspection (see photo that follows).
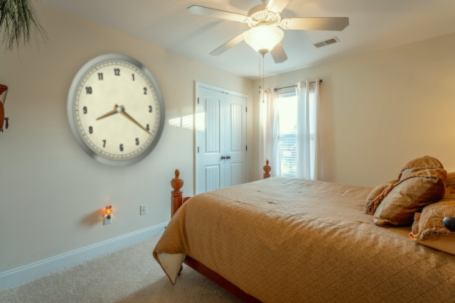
8:21
